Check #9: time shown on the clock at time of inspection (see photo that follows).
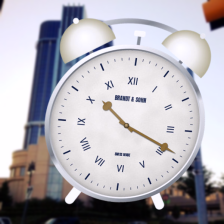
10:19
